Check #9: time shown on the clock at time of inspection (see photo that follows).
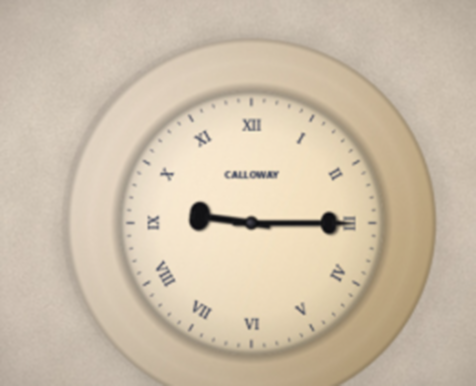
9:15
